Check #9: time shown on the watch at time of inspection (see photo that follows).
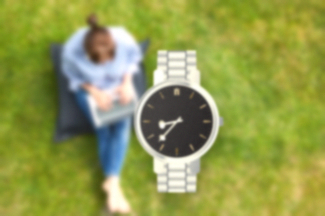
8:37
